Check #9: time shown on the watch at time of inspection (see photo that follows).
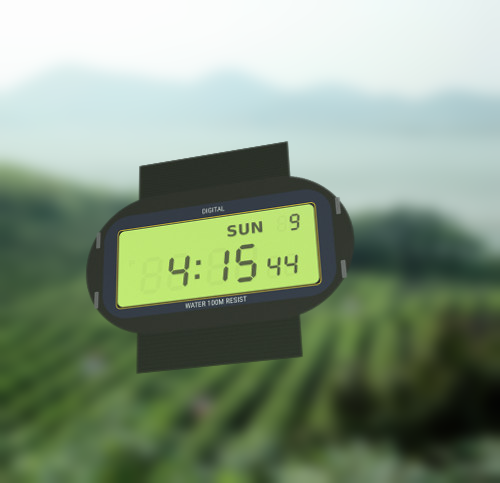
4:15:44
